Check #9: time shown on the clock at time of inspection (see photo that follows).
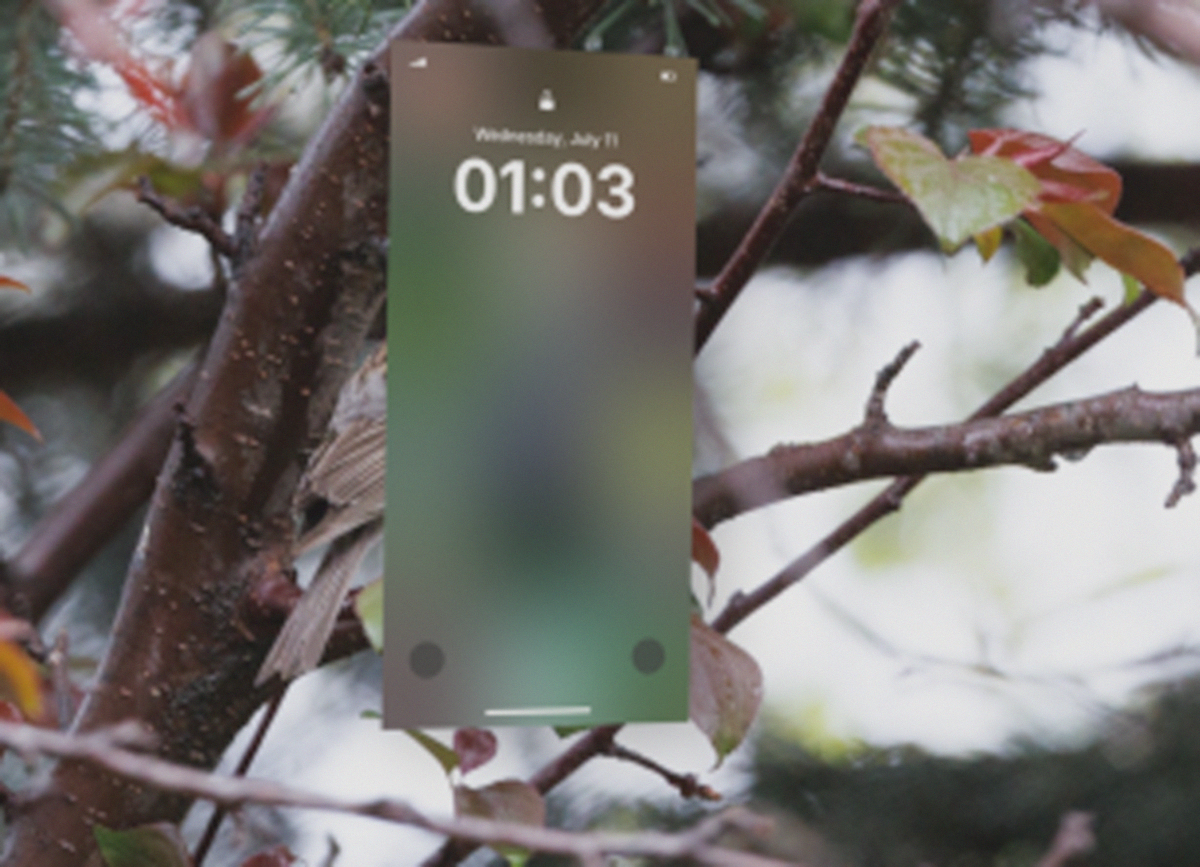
1:03
